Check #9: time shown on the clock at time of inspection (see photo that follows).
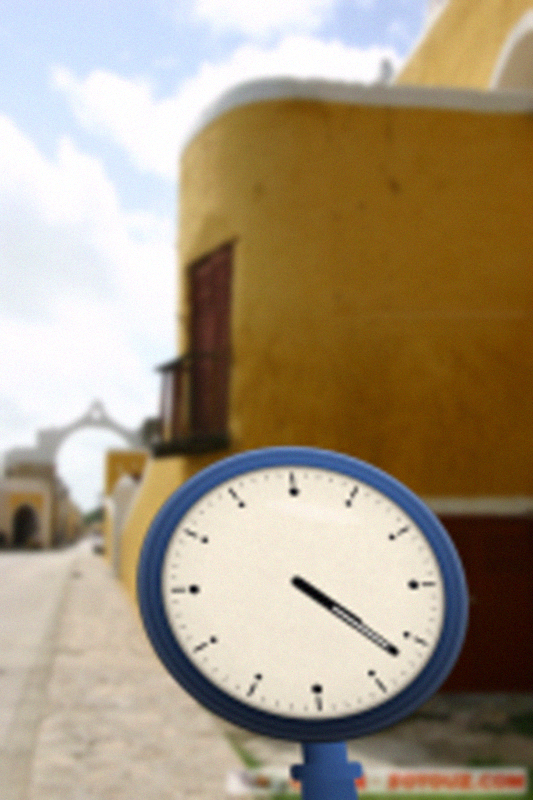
4:22
